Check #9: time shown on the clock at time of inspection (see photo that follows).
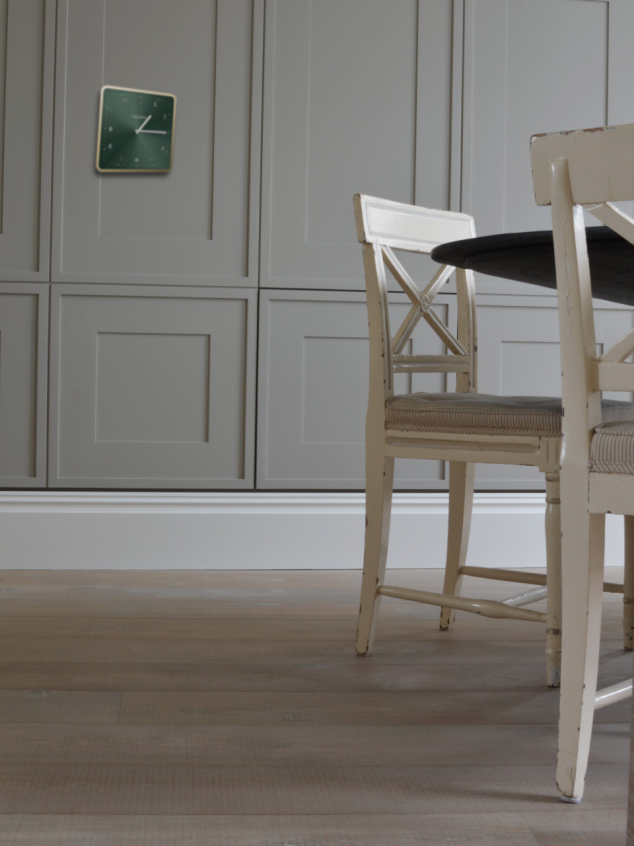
1:15
